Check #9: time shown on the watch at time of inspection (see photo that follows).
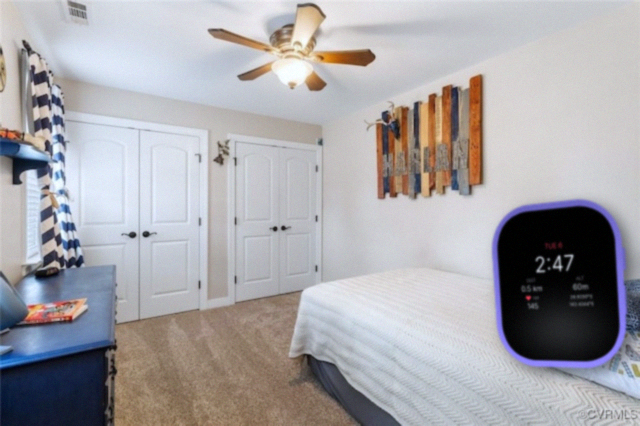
2:47
